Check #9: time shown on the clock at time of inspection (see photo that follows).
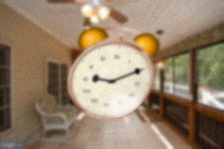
9:10
